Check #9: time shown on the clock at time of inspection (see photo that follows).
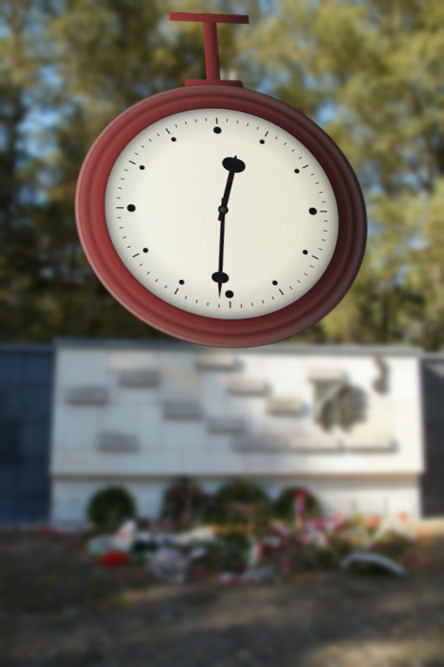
12:31
